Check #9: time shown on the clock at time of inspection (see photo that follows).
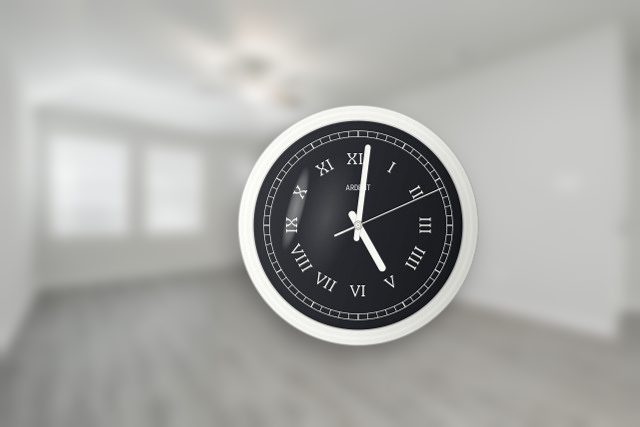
5:01:11
